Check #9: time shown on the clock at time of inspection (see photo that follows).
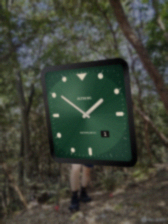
1:51
